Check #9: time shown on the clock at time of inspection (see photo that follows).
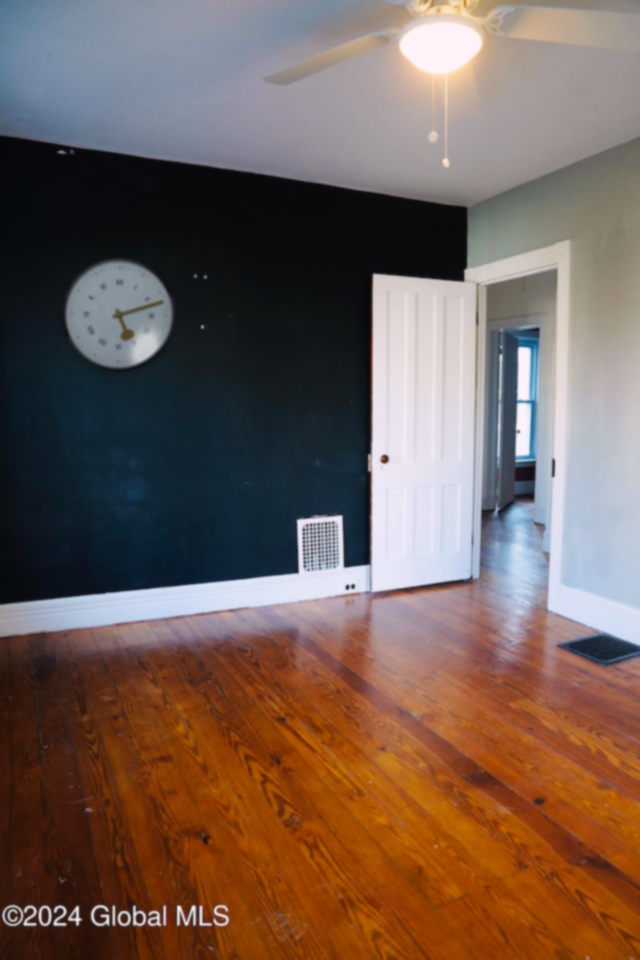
5:12
